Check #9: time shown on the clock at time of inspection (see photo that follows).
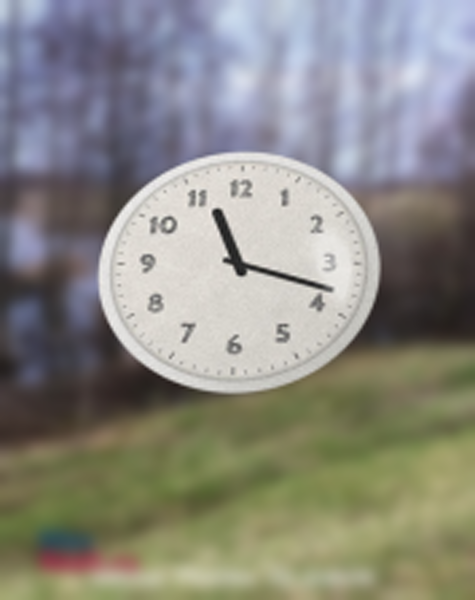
11:18
